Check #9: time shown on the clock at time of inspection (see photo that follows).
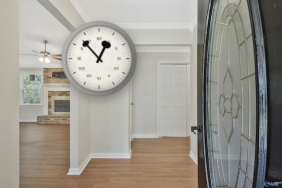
12:53
